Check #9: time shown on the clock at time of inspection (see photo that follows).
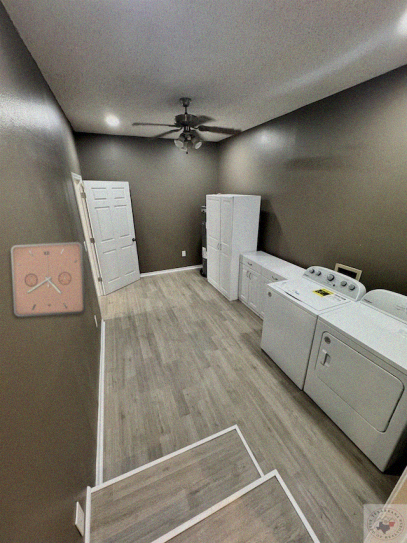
4:40
